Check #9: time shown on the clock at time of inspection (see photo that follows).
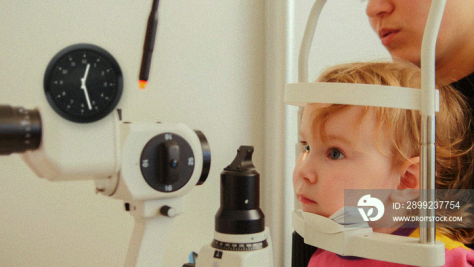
12:27
